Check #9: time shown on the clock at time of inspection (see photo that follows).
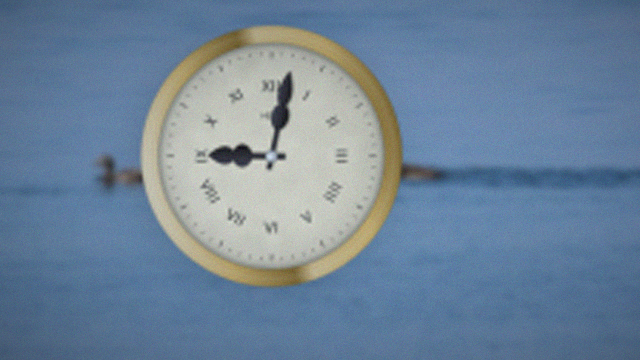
9:02
